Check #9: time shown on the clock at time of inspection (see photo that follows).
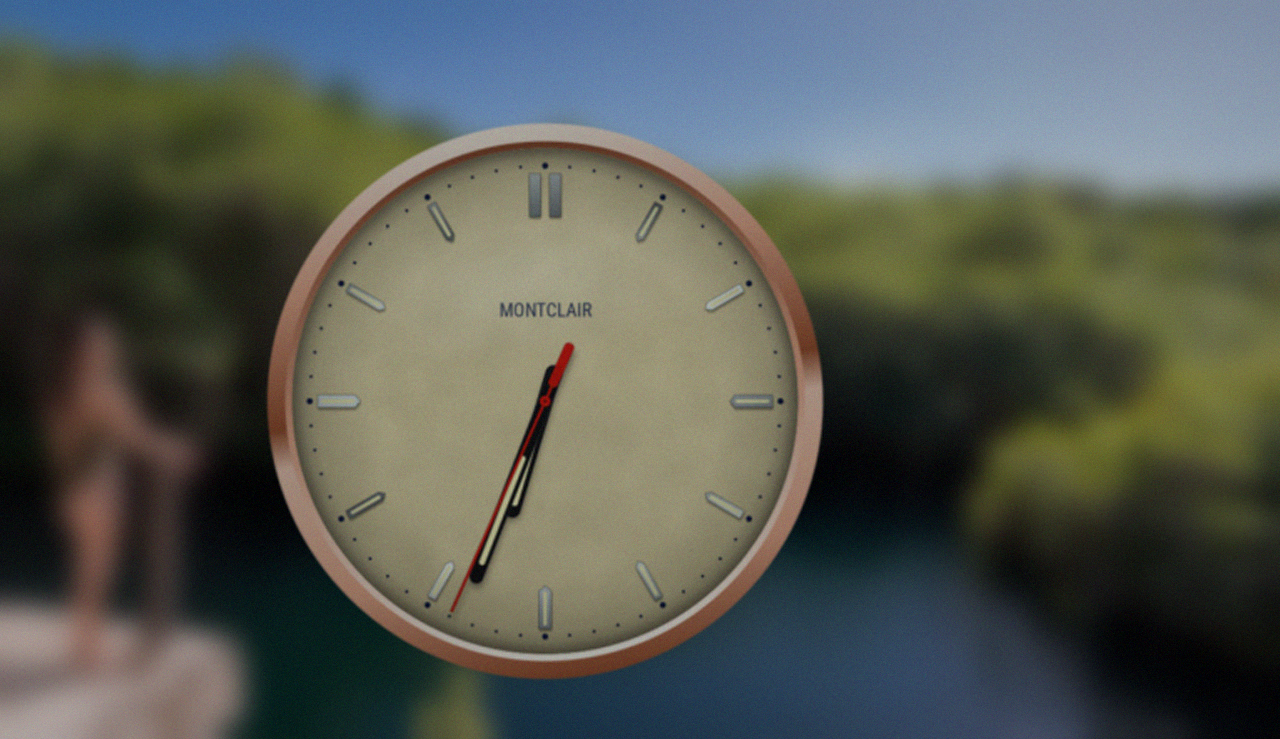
6:33:34
